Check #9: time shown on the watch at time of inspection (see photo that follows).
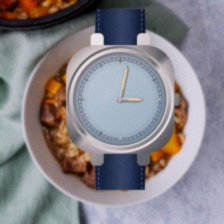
3:02
